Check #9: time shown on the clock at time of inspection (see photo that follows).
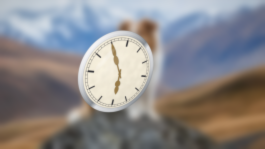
5:55
